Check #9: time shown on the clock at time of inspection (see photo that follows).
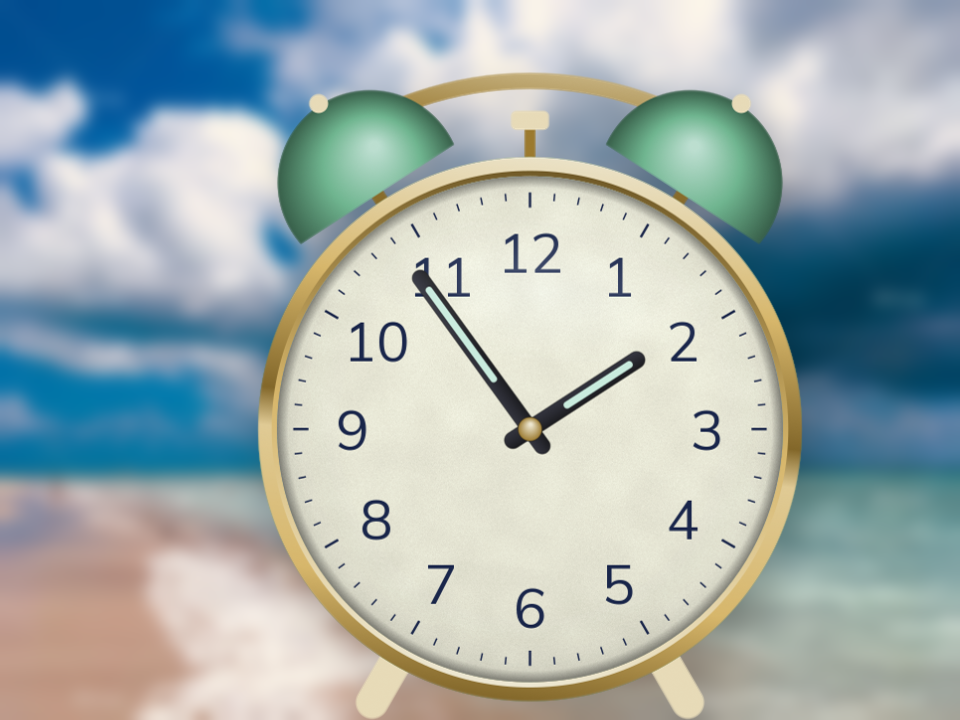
1:54
